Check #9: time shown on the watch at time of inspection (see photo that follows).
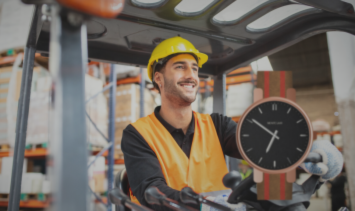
6:51
